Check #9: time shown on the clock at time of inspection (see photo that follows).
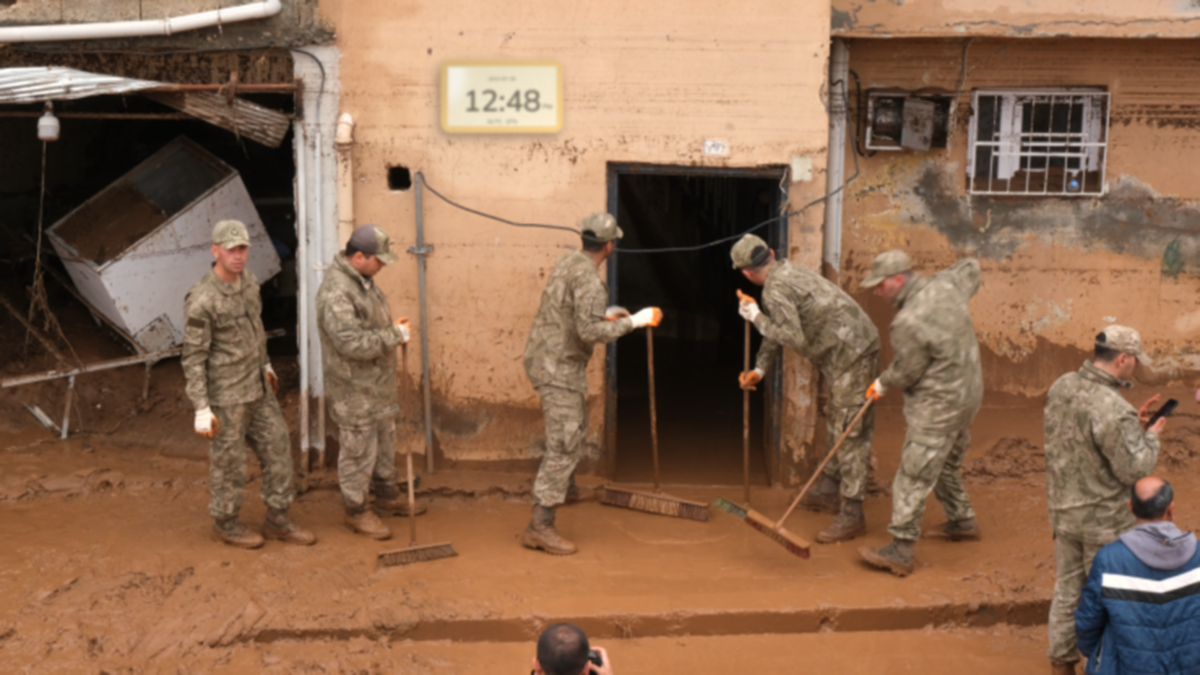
12:48
